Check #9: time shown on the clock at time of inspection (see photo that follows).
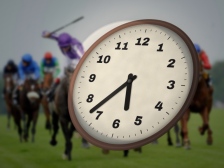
5:37
